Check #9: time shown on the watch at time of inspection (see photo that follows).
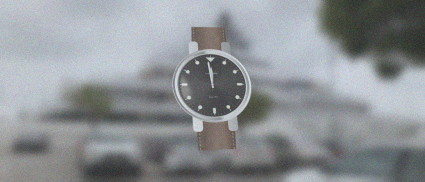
11:59
